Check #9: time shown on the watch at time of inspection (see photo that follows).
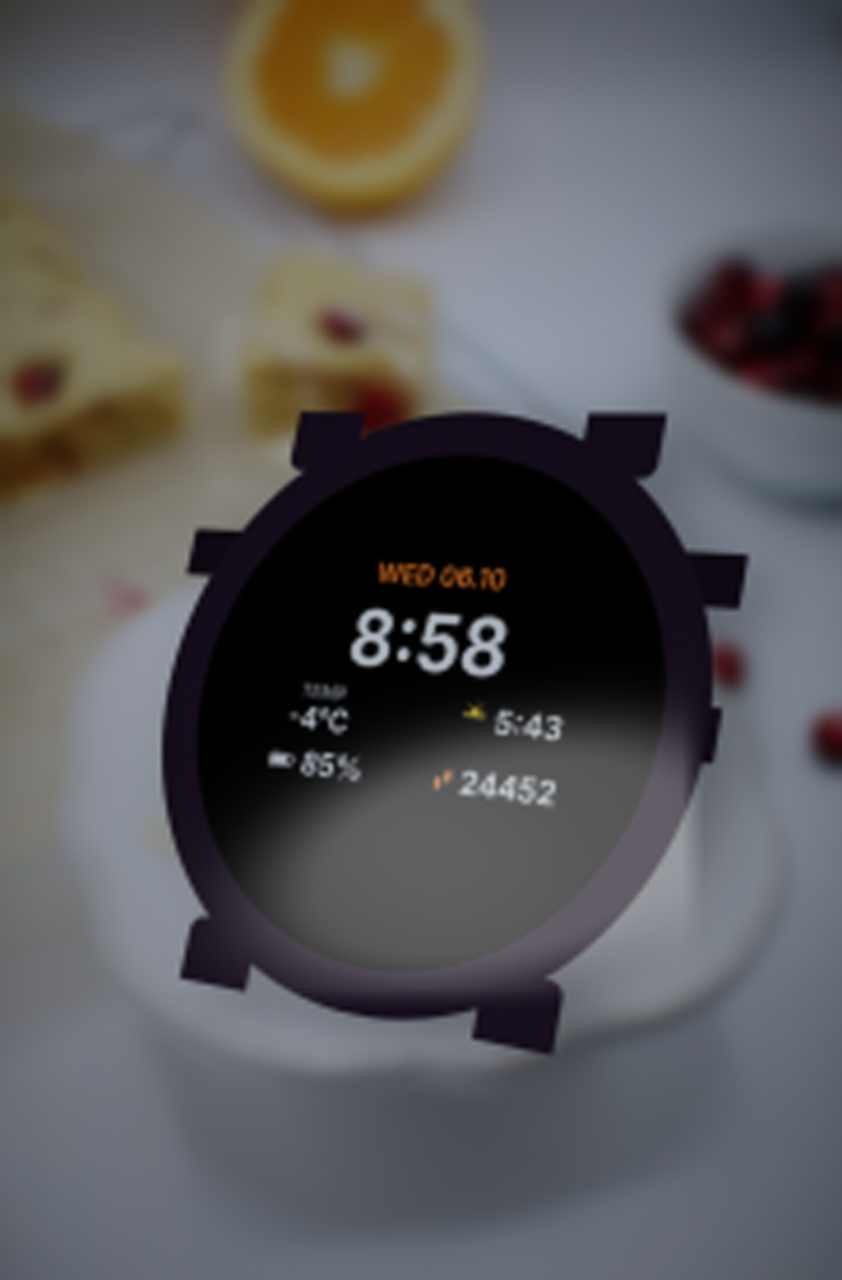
8:58
